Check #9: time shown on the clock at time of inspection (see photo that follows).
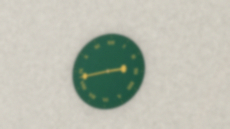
2:43
